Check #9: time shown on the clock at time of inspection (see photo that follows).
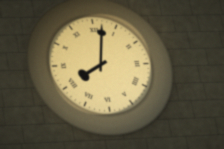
8:02
